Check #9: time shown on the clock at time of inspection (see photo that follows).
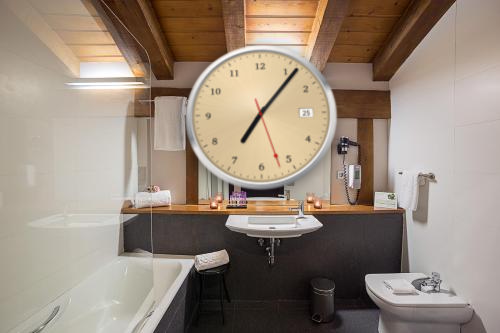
7:06:27
